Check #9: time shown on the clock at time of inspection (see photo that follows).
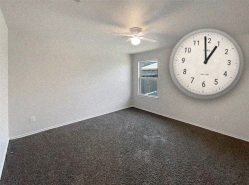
12:59
